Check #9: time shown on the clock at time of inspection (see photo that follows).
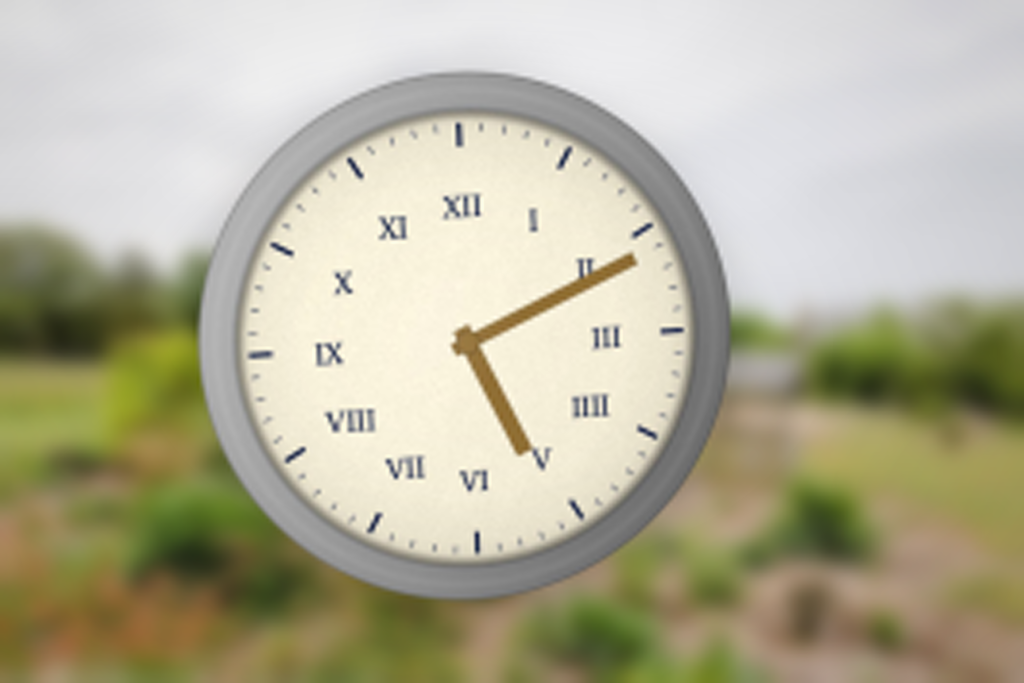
5:11
